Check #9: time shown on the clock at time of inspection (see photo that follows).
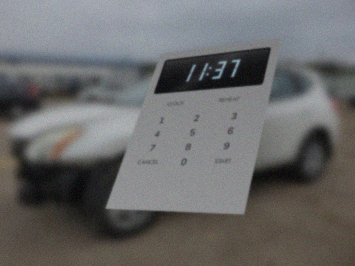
11:37
